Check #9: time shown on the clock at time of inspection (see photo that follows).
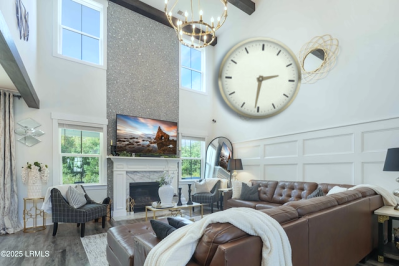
2:31
